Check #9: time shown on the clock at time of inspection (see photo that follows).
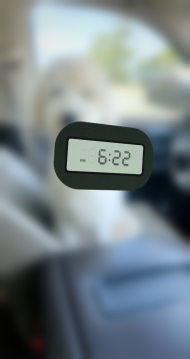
6:22
